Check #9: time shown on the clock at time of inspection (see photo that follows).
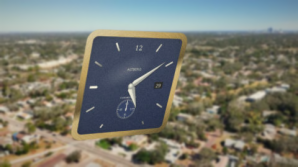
5:09
